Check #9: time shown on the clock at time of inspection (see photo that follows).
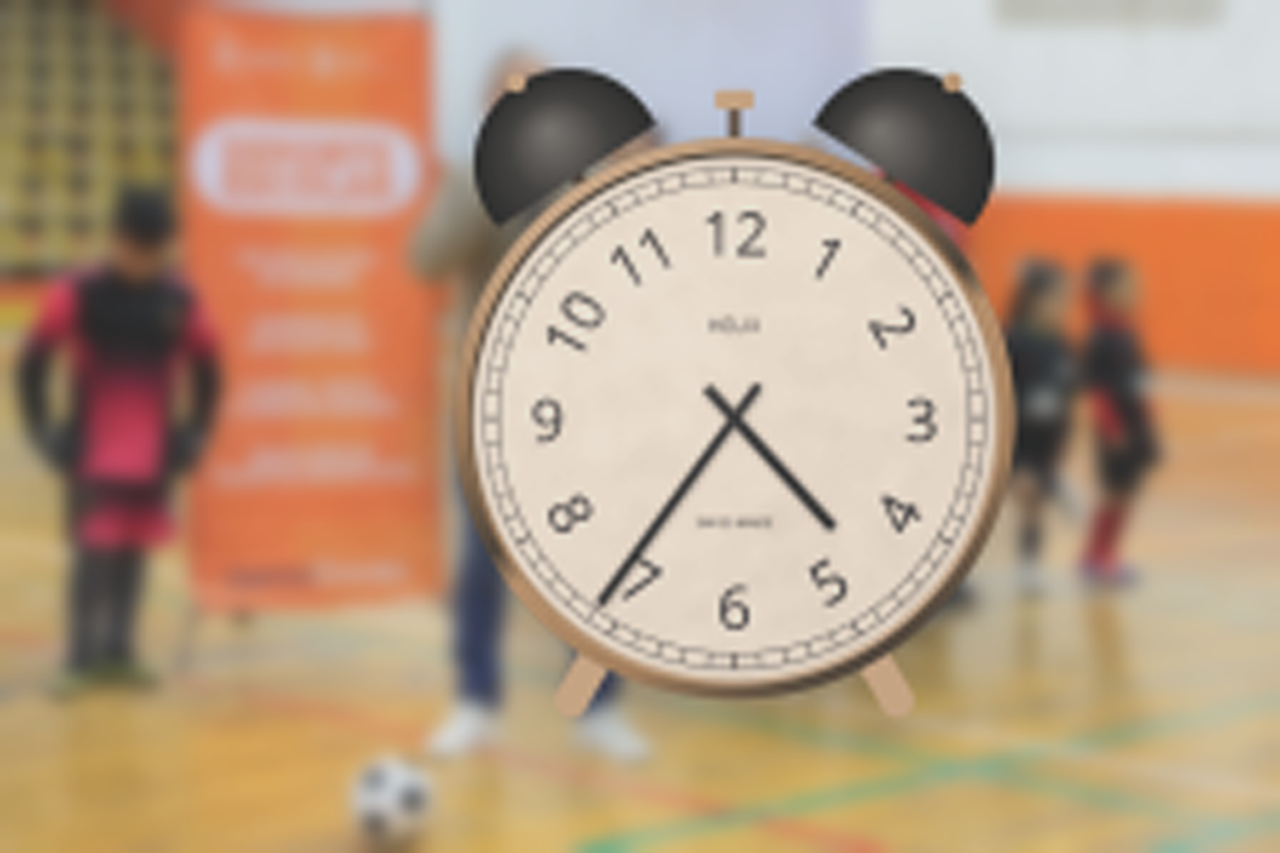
4:36
